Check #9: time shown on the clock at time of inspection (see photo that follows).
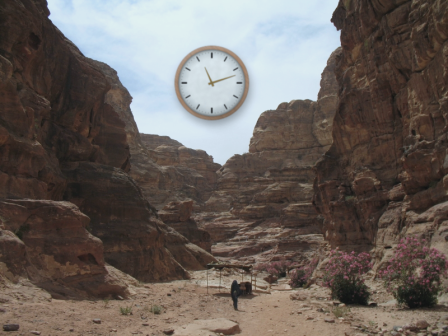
11:12
